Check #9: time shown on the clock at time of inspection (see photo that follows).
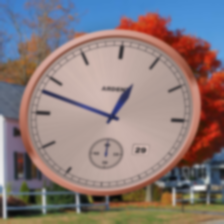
12:48
